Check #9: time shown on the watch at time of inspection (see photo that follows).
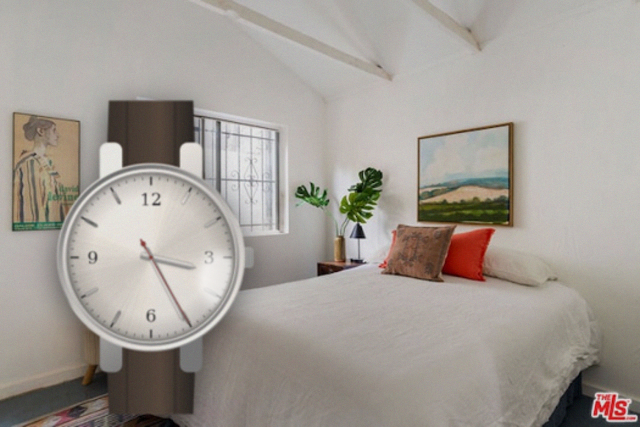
3:25:25
